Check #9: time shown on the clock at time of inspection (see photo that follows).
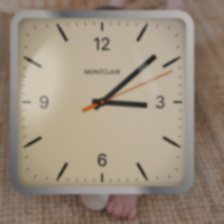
3:08:11
